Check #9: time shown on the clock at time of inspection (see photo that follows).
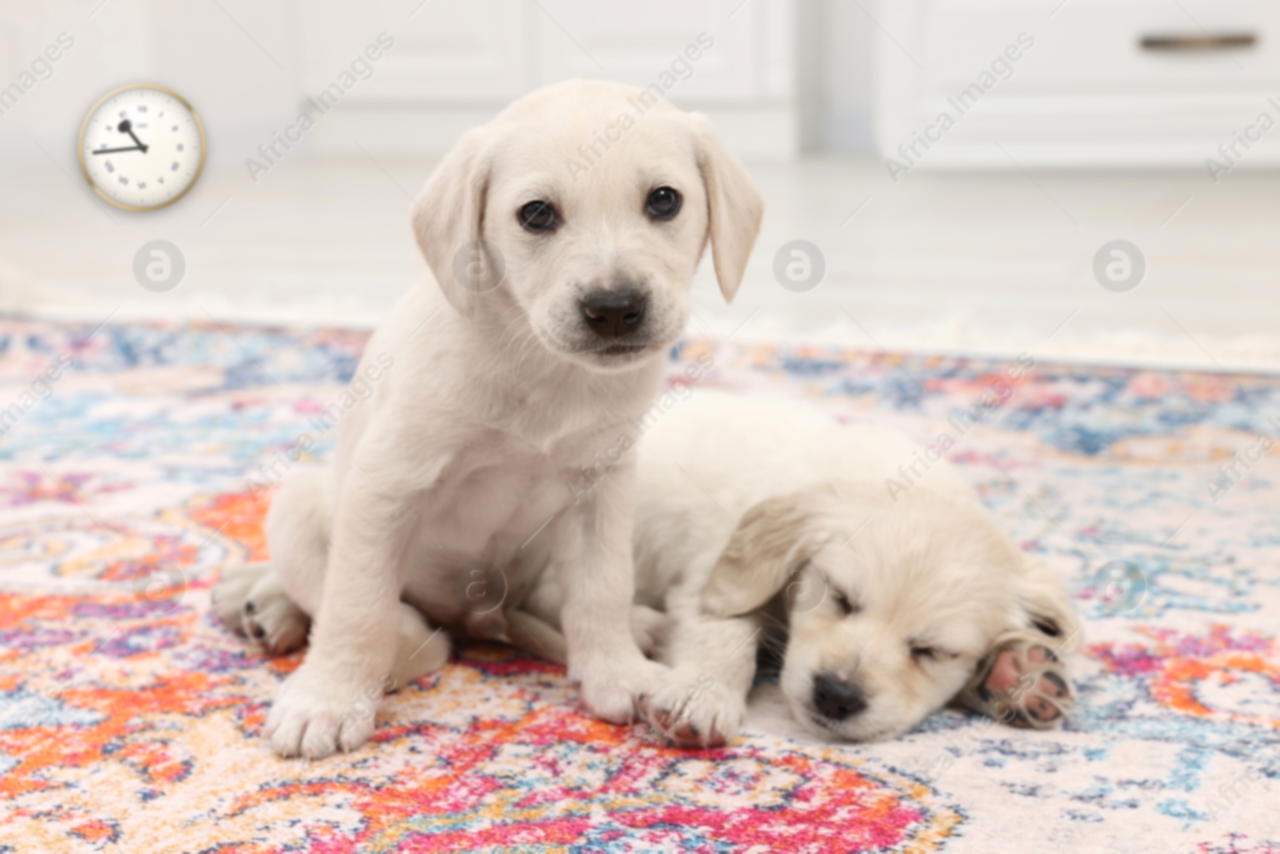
10:44
